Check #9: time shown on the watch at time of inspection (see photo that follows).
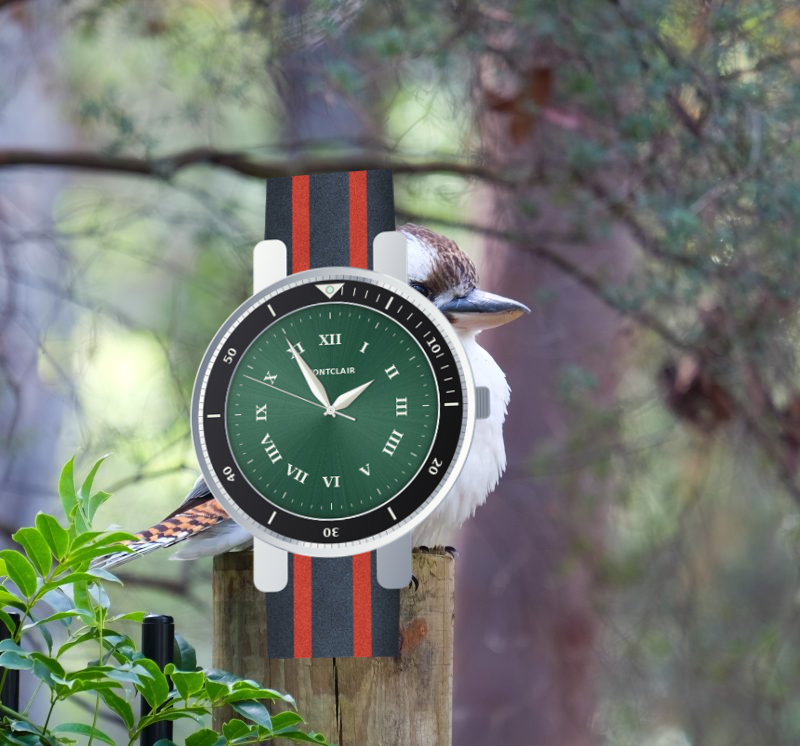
1:54:49
